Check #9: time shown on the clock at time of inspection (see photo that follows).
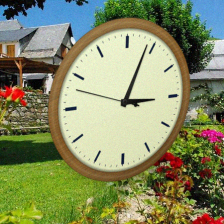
3:03:48
